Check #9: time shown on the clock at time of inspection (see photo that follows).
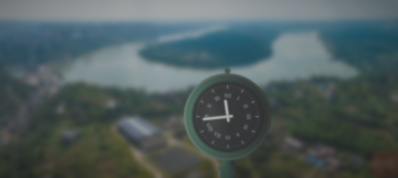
11:44
